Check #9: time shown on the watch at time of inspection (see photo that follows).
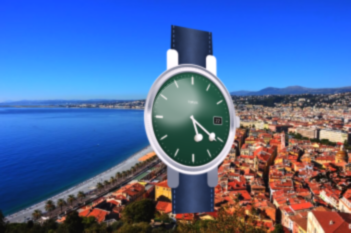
5:21
